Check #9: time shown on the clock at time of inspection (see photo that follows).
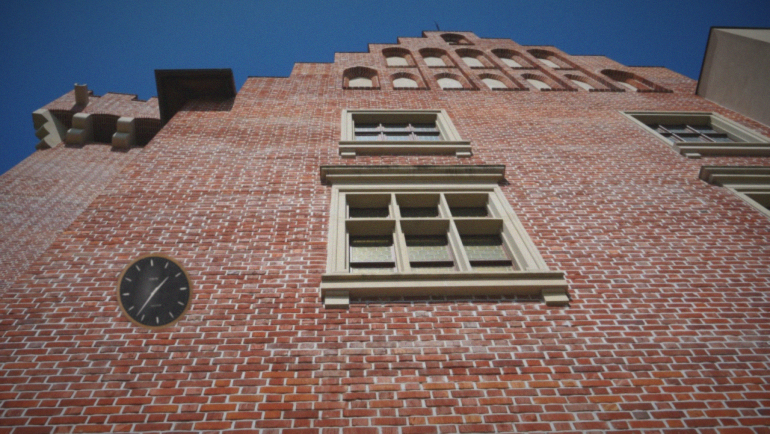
1:37
